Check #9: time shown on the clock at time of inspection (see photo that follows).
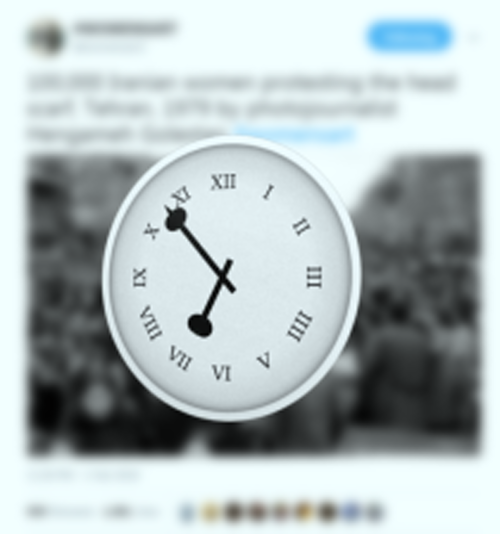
6:53
